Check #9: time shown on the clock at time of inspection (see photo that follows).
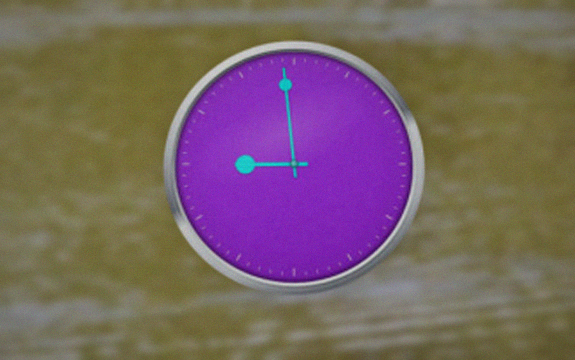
8:59
